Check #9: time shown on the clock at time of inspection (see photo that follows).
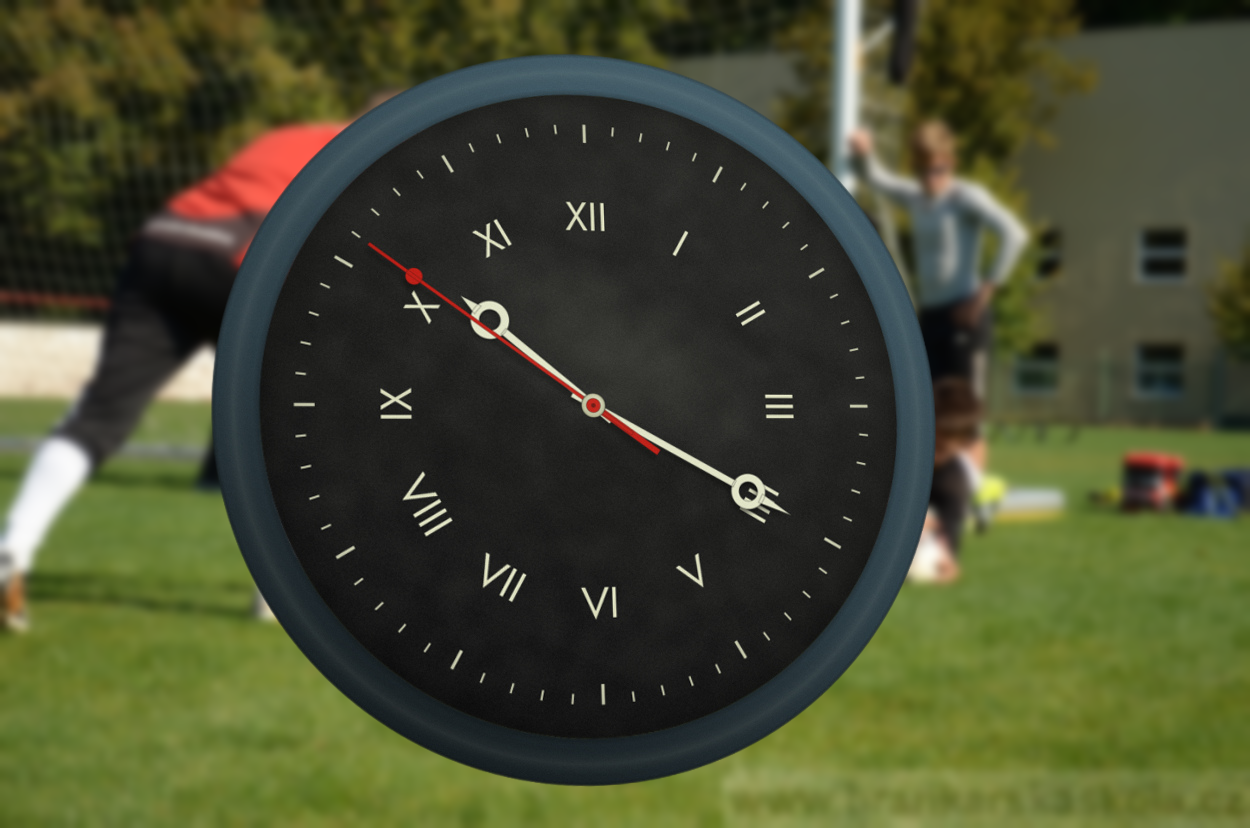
10:19:51
